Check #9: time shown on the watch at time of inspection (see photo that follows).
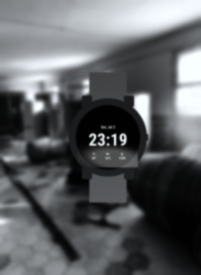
23:19
